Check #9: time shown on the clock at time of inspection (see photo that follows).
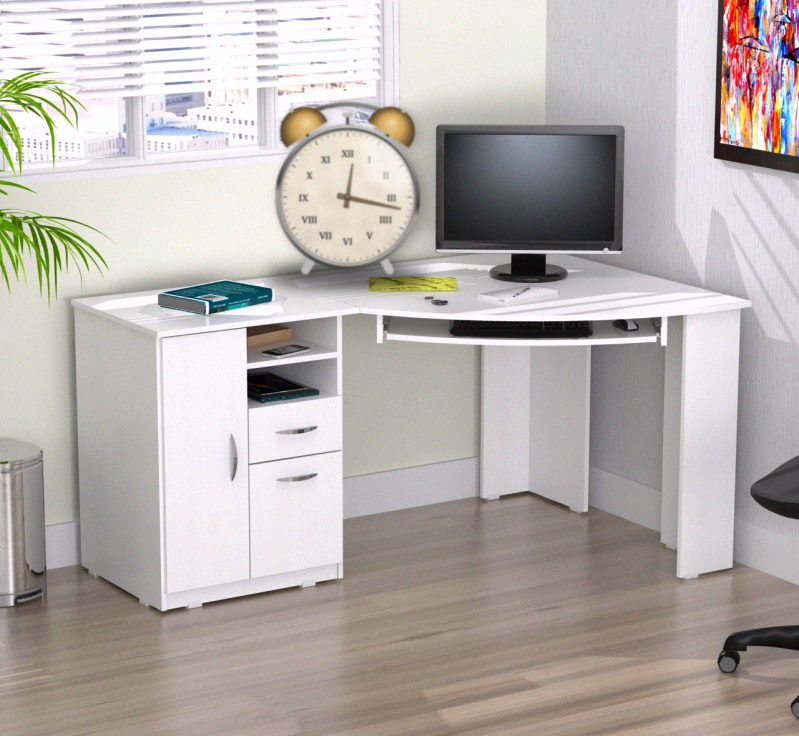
12:17
